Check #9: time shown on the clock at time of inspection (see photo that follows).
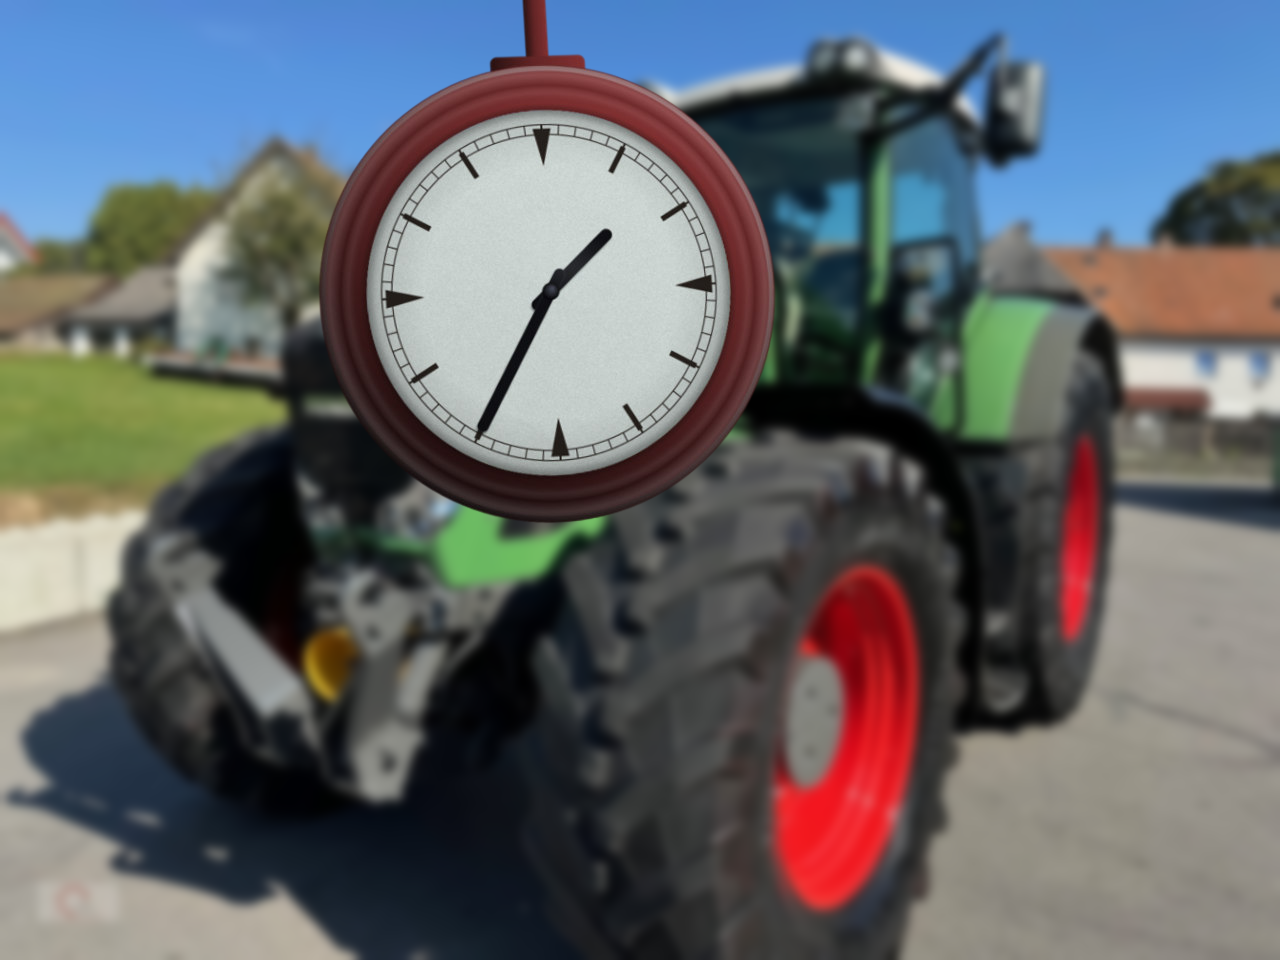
1:35
